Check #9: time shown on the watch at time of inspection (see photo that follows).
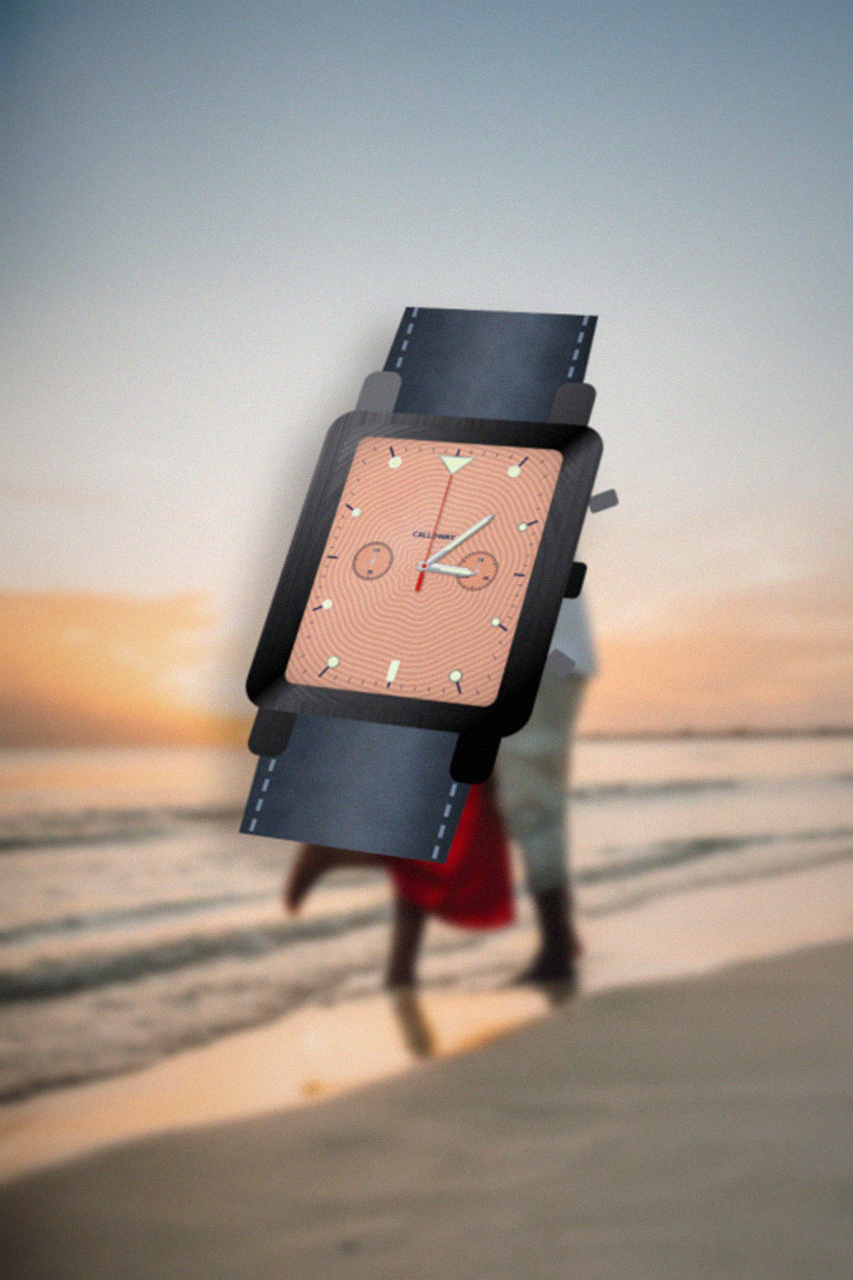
3:07
